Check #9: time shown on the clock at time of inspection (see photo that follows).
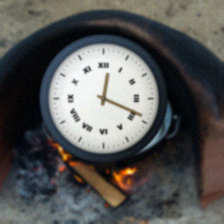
12:19
